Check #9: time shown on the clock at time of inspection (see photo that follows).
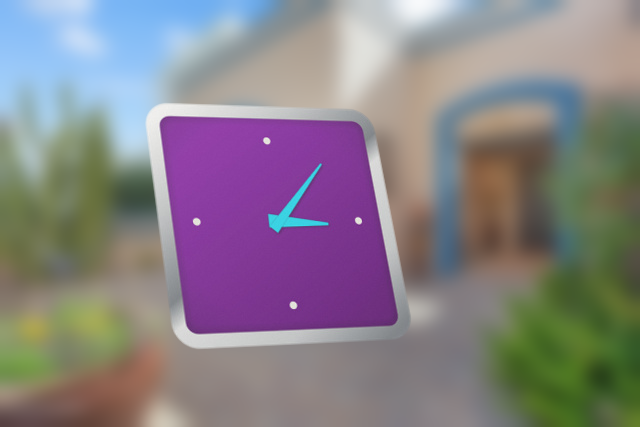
3:07
